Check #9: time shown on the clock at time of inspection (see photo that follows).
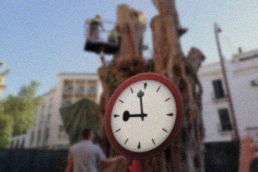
8:58
